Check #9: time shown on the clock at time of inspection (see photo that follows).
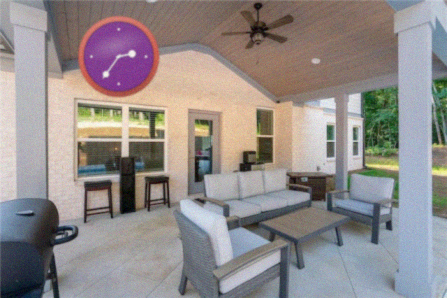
2:36
